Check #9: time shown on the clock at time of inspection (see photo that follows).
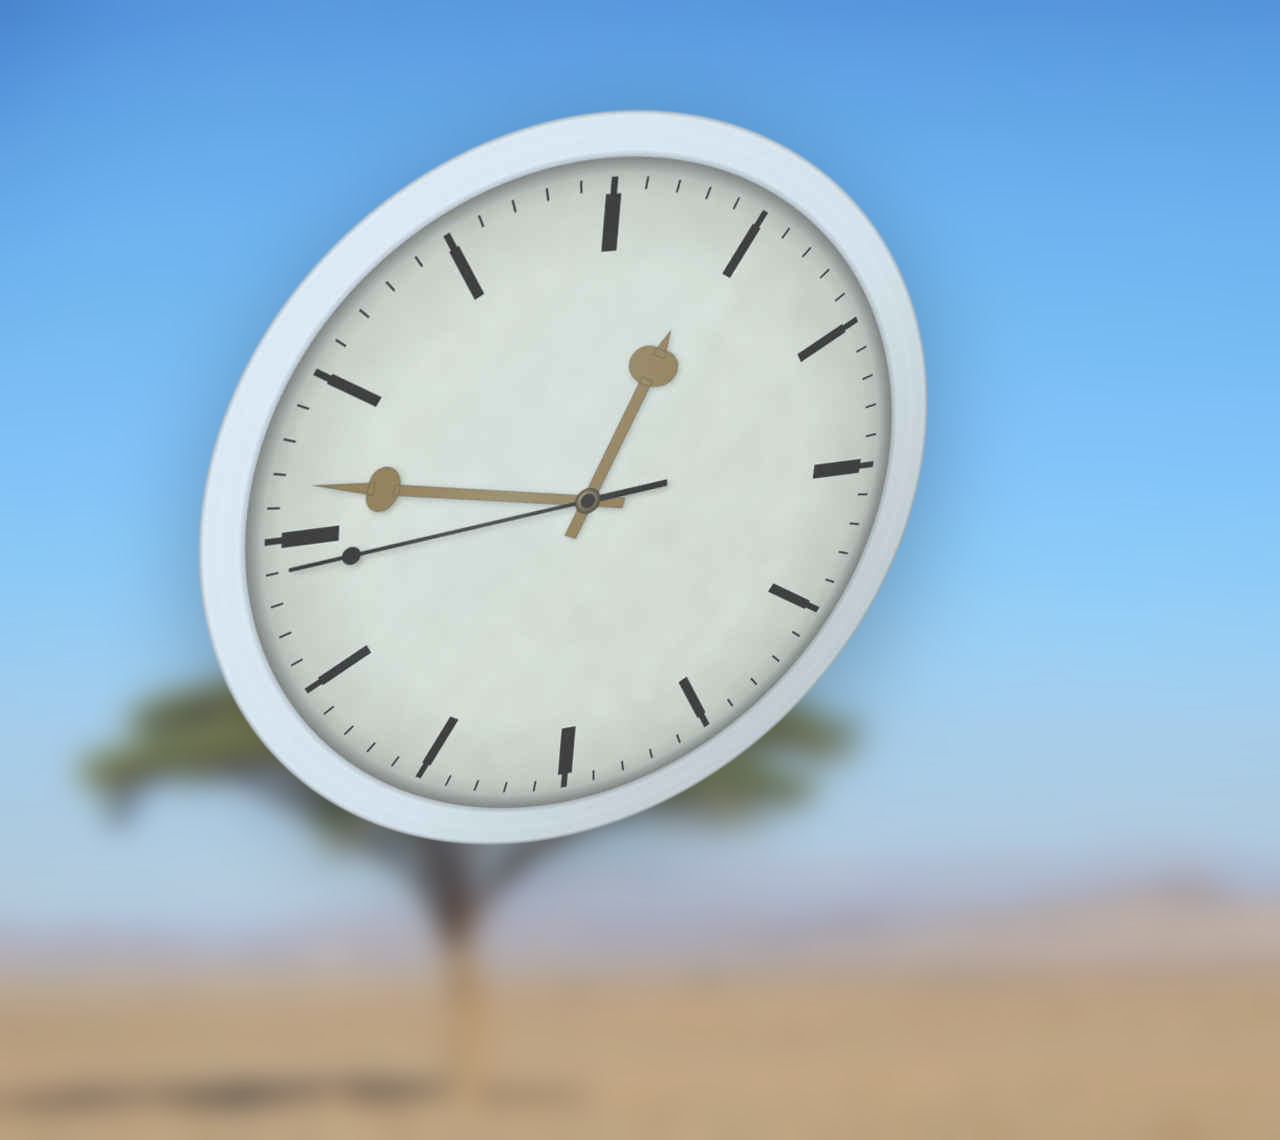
12:46:44
